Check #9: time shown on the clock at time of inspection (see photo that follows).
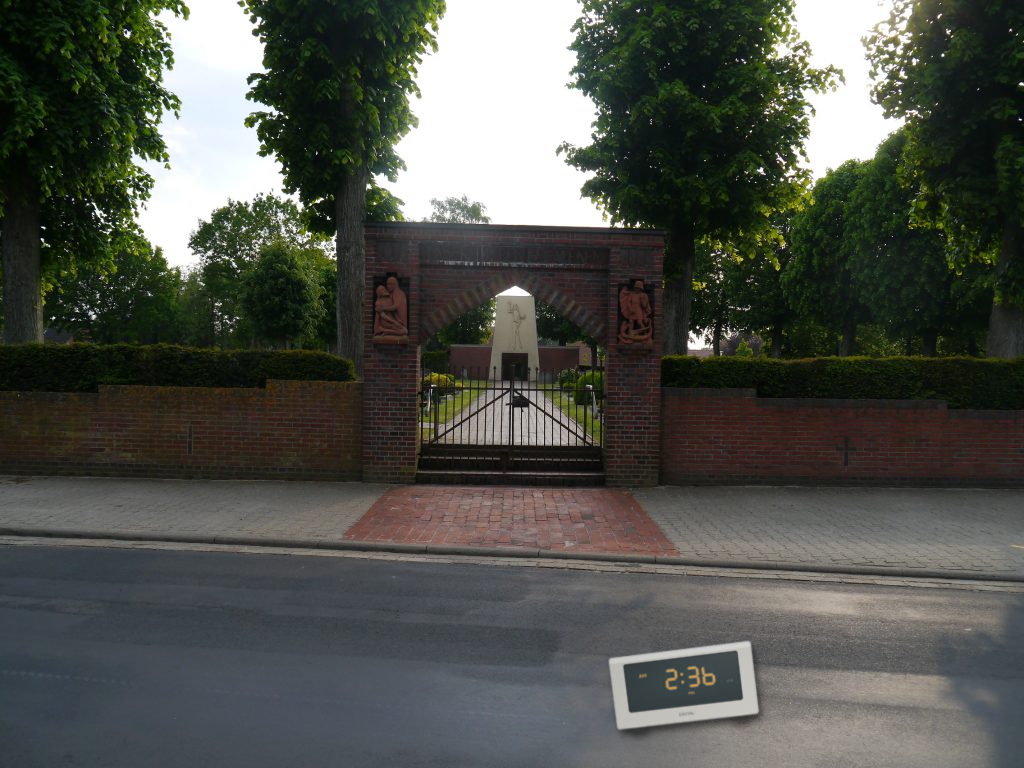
2:36
